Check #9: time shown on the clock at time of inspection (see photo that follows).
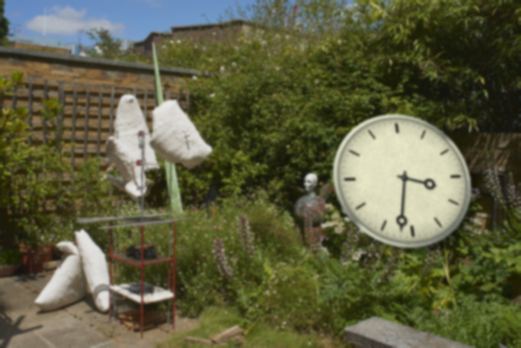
3:32
